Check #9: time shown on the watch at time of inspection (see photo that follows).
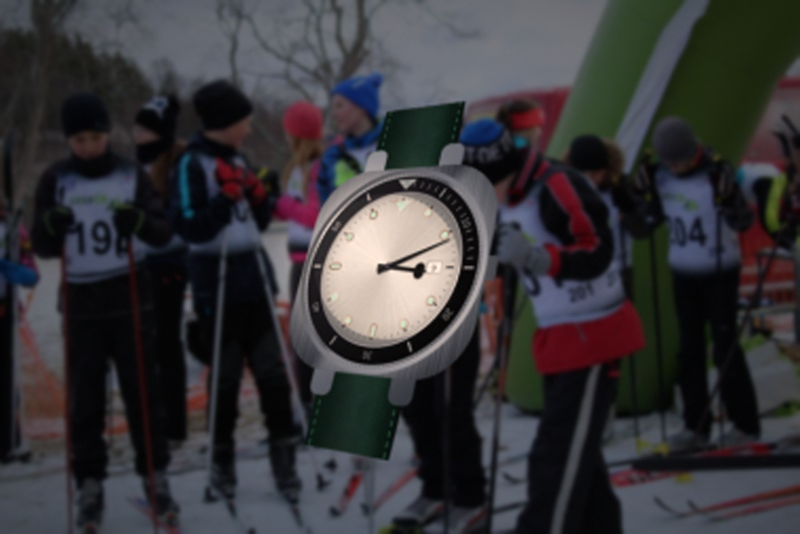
3:11
